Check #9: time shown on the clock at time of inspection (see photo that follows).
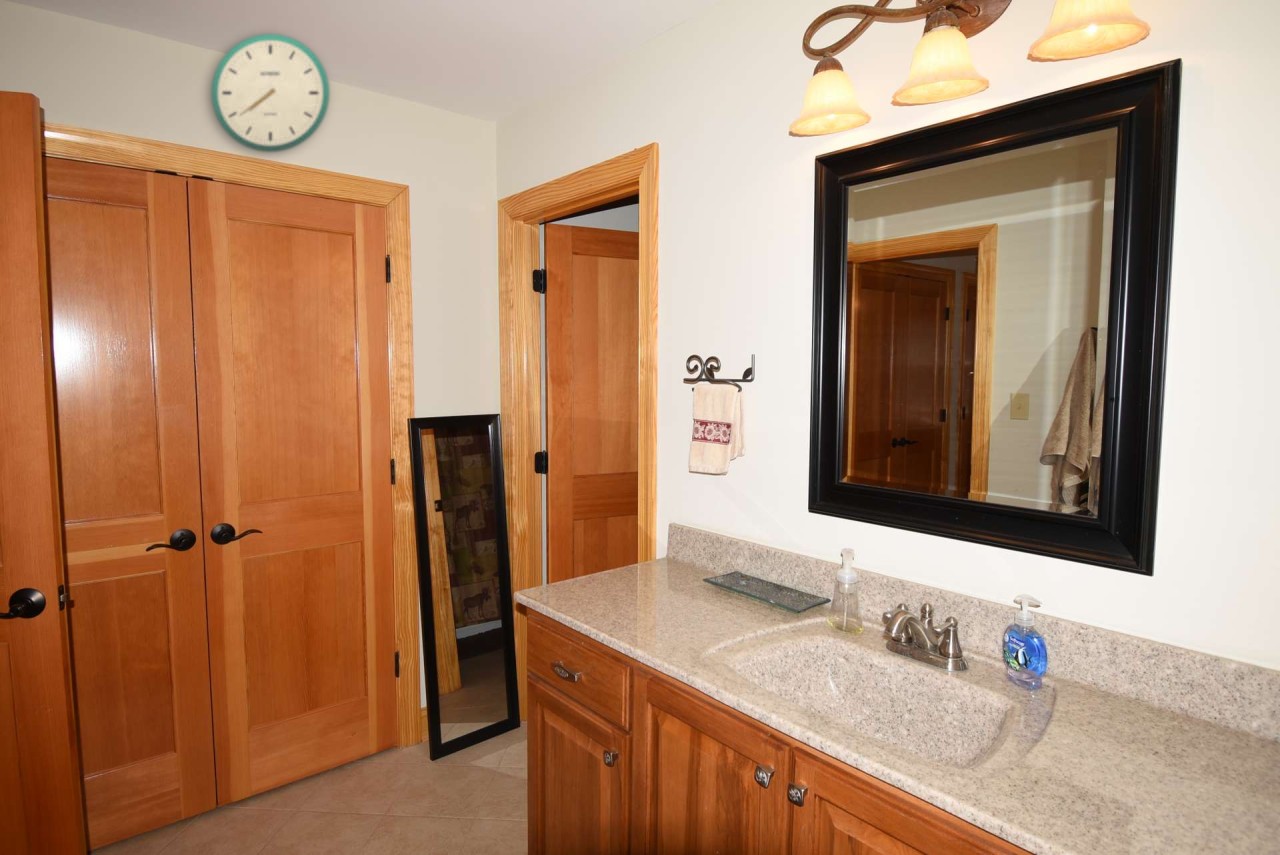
7:39
